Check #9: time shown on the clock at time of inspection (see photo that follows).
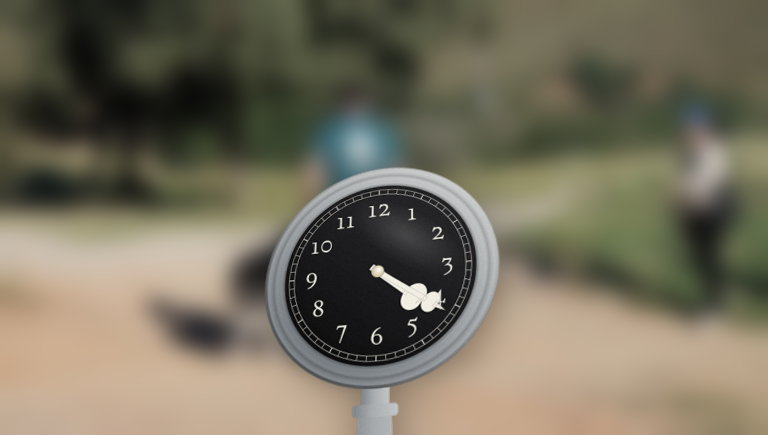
4:21
